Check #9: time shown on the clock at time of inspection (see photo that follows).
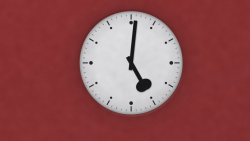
5:01
